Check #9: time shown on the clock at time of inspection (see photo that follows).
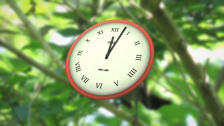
12:03
